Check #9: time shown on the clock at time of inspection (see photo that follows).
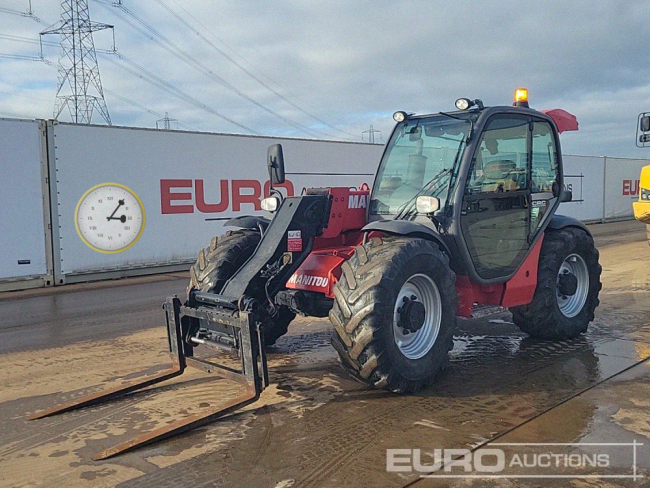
3:06
